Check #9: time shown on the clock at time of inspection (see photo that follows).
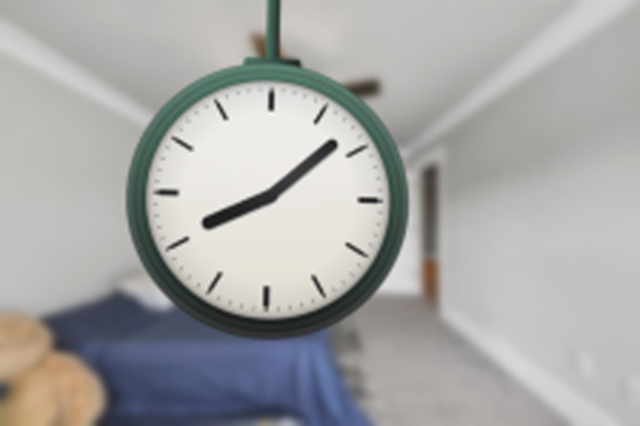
8:08
